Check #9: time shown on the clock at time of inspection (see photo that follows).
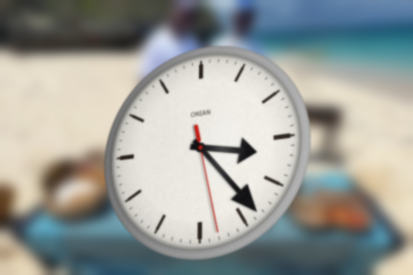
3:23:28
